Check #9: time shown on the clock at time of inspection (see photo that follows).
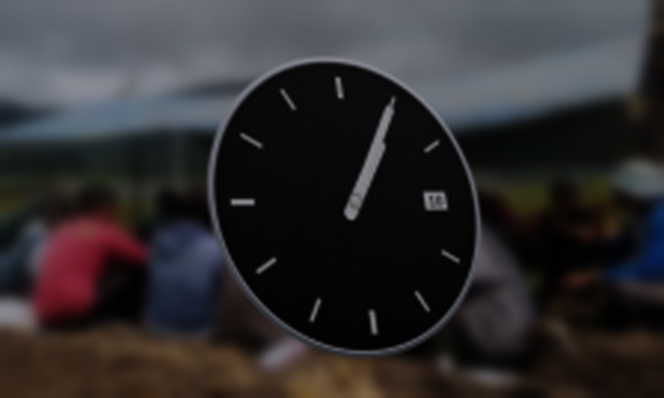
1:05
